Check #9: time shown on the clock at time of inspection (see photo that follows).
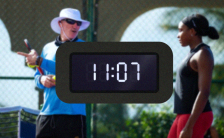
11:07
